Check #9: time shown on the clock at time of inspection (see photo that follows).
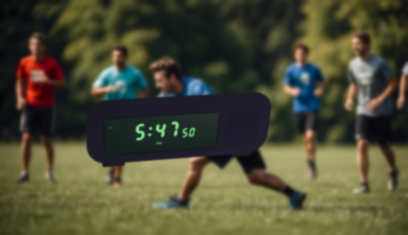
5:47
